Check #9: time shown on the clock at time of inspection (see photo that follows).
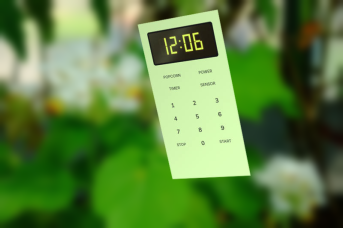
12:06
